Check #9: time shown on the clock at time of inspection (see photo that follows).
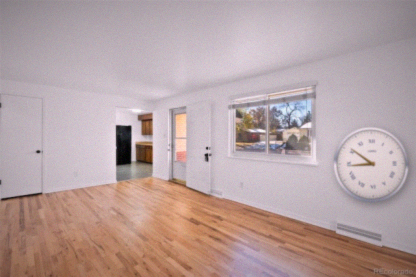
8:51
